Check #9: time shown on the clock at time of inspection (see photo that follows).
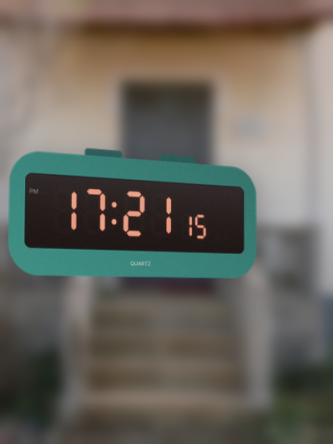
17:21:15
